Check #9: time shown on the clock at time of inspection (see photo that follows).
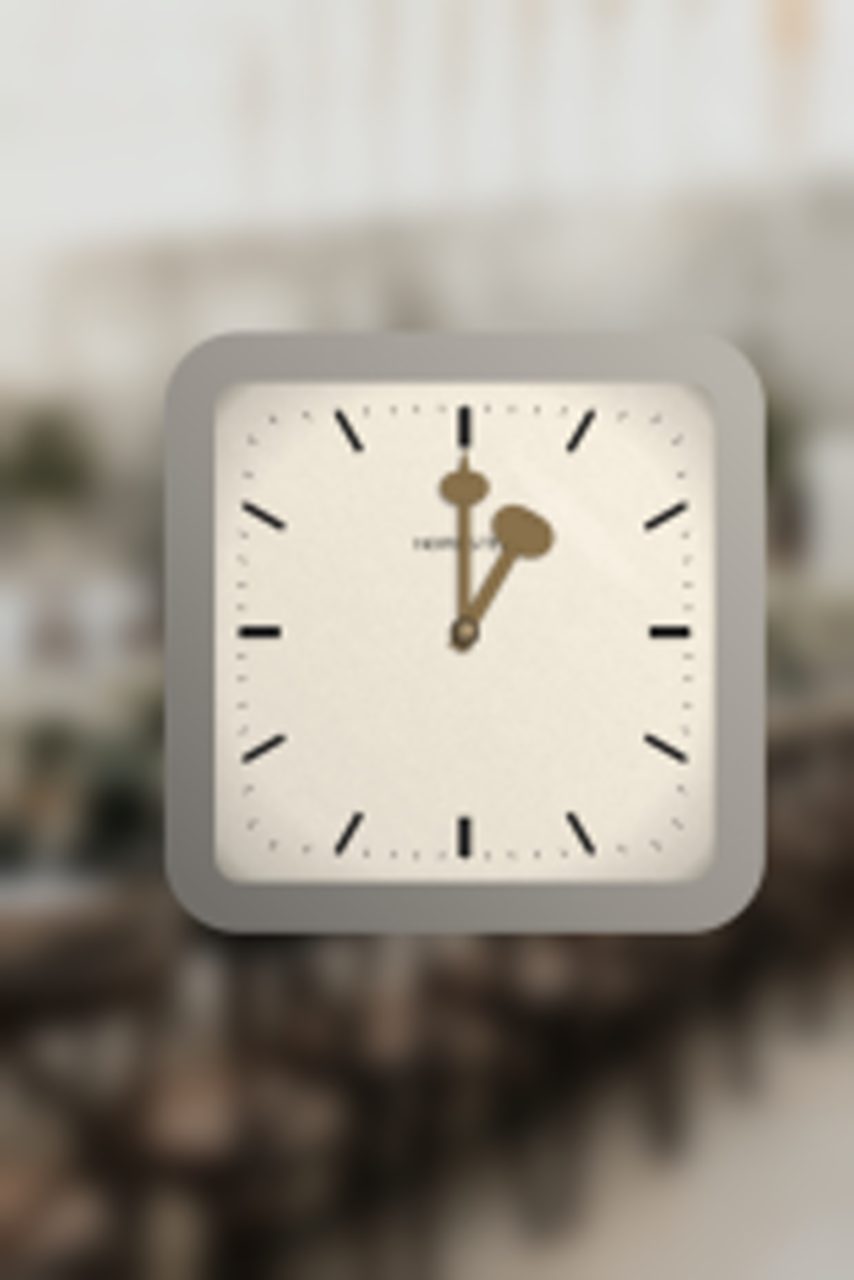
1:00
